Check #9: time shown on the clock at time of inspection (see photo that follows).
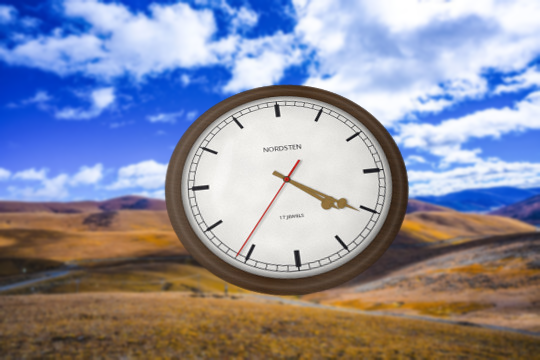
4:20:36
